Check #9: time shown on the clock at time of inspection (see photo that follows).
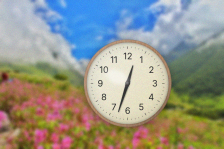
12:33
